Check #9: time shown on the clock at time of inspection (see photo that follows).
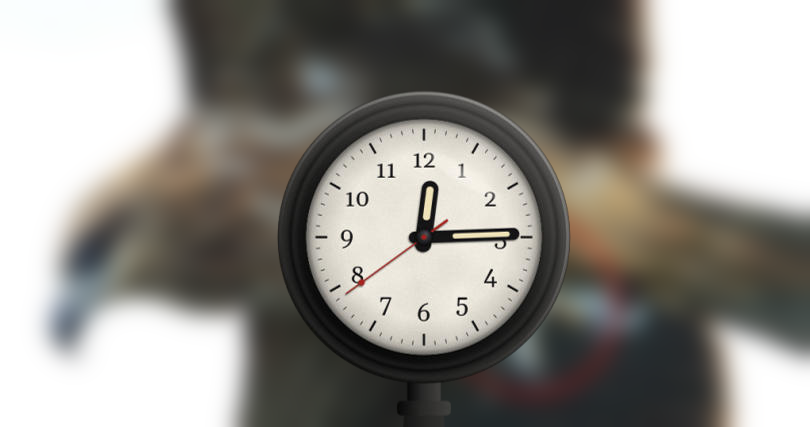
12:14:39
